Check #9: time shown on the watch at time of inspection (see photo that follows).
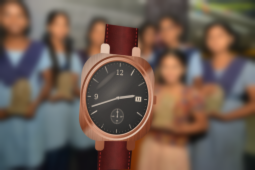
2:42
